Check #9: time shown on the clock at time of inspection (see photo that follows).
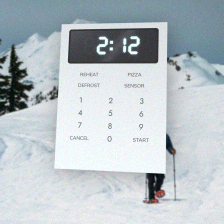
2:12
